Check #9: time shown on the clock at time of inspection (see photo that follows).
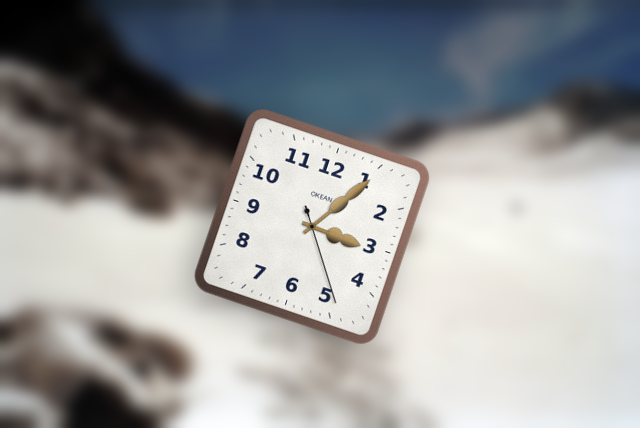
3:05:24
